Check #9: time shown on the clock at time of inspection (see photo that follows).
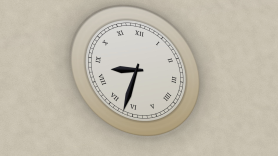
8:32
